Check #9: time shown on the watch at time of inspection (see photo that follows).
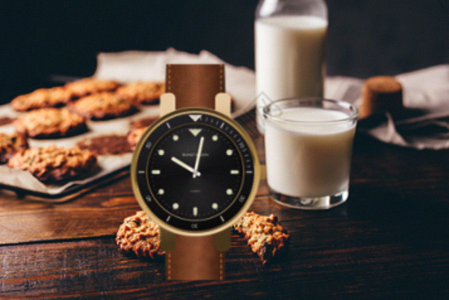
10:02
